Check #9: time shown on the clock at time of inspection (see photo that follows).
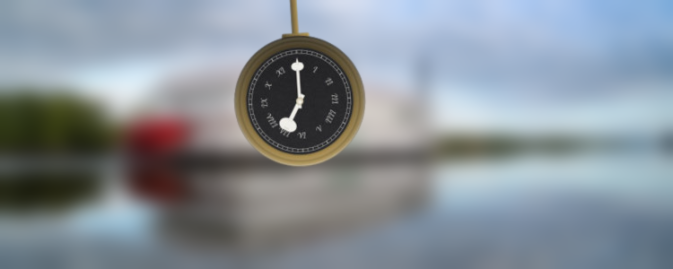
7:00
